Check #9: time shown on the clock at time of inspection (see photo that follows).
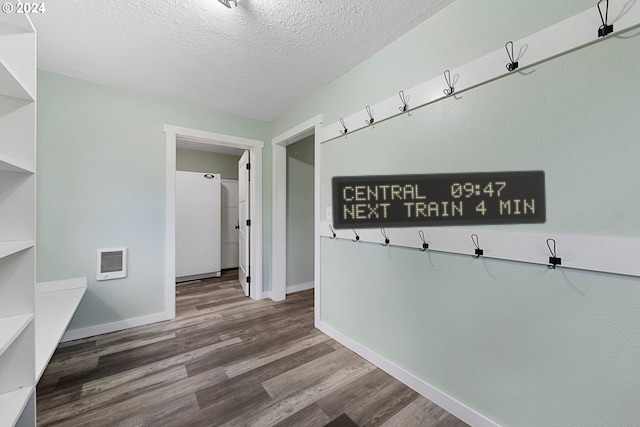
9:47
